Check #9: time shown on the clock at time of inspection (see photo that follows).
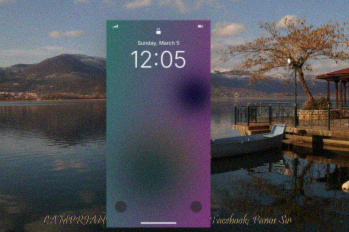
12:05
